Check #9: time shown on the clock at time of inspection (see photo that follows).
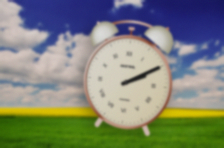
2:10
